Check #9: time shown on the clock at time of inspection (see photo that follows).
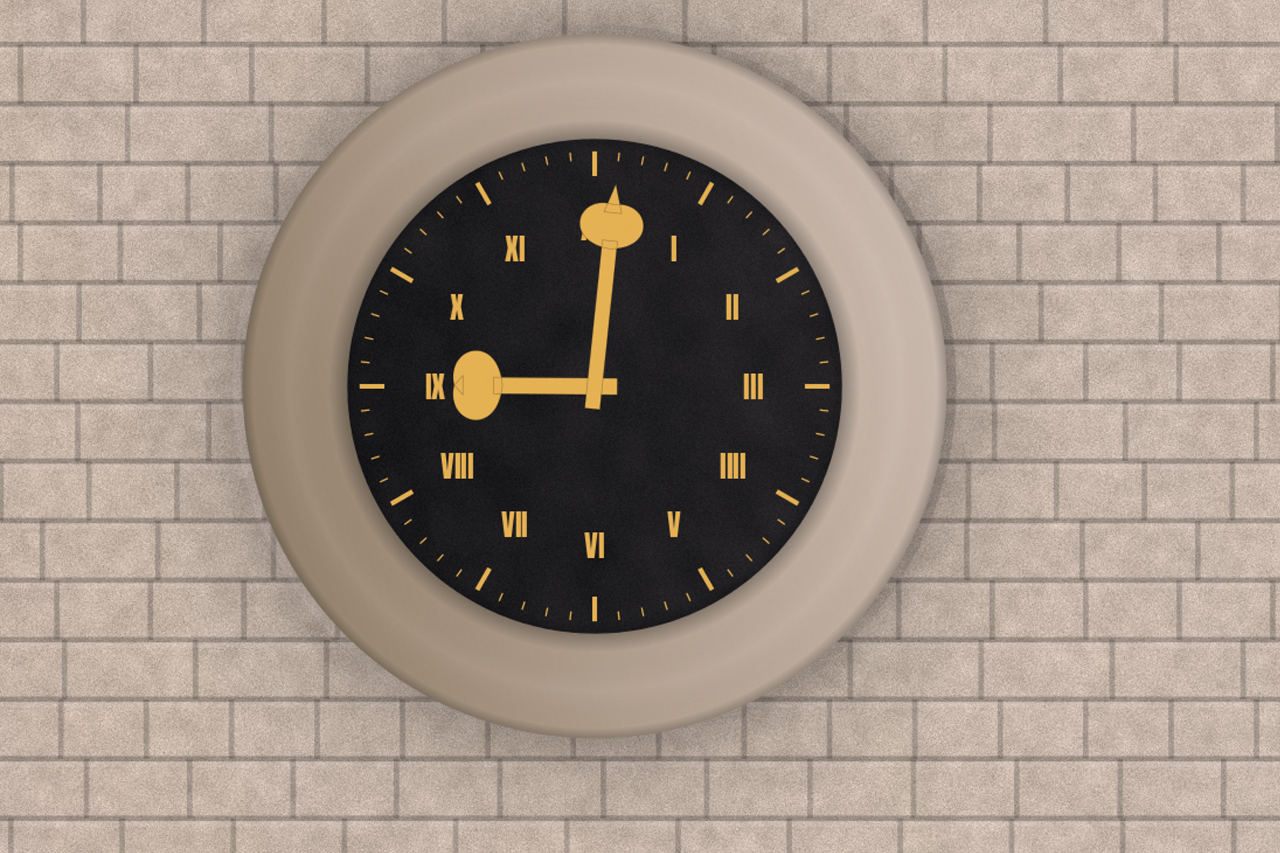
9:01
